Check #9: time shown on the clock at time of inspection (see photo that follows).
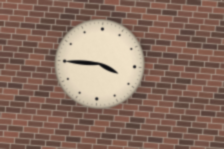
3:45
